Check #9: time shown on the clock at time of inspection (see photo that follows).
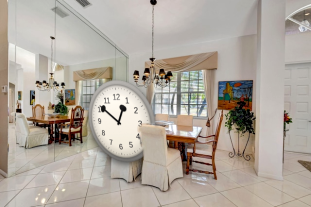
12:51
